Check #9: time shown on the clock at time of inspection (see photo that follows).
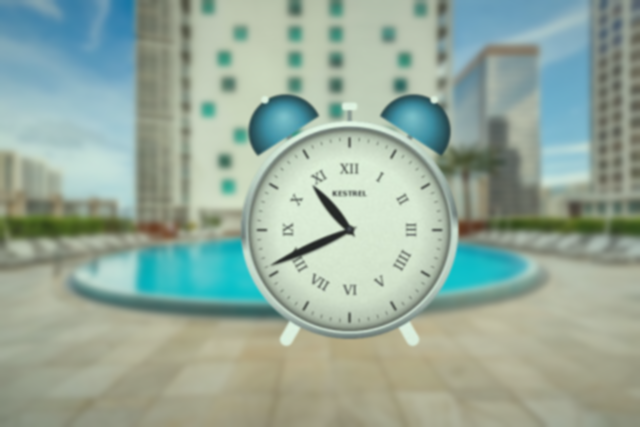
10:41
